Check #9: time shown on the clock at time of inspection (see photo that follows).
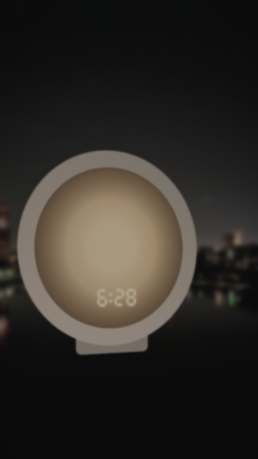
6:28
